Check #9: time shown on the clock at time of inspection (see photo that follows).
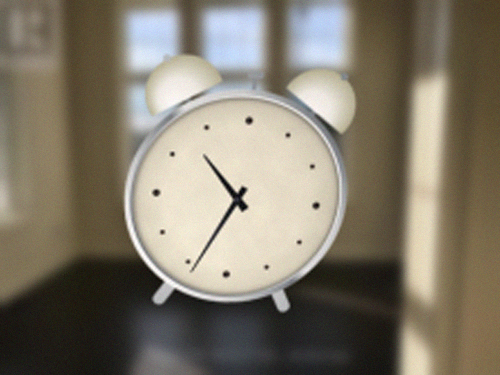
10:34
